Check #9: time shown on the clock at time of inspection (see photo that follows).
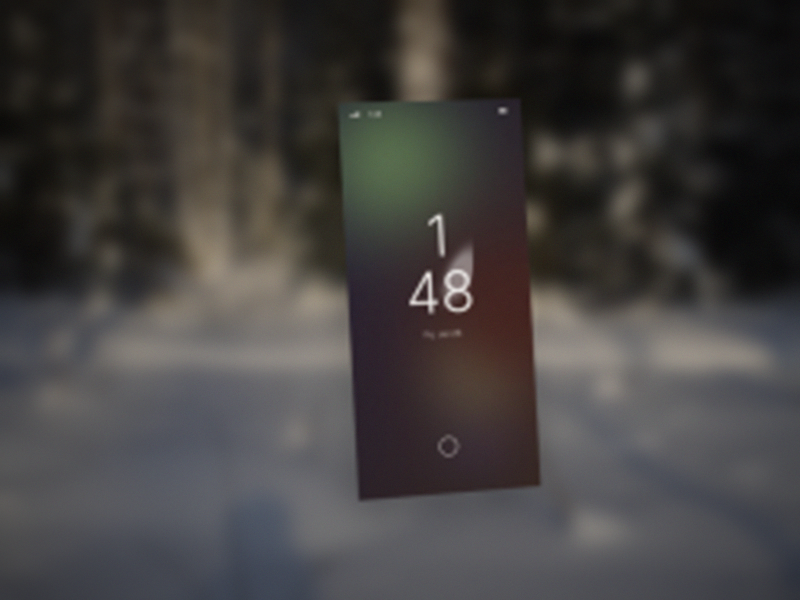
1:48
